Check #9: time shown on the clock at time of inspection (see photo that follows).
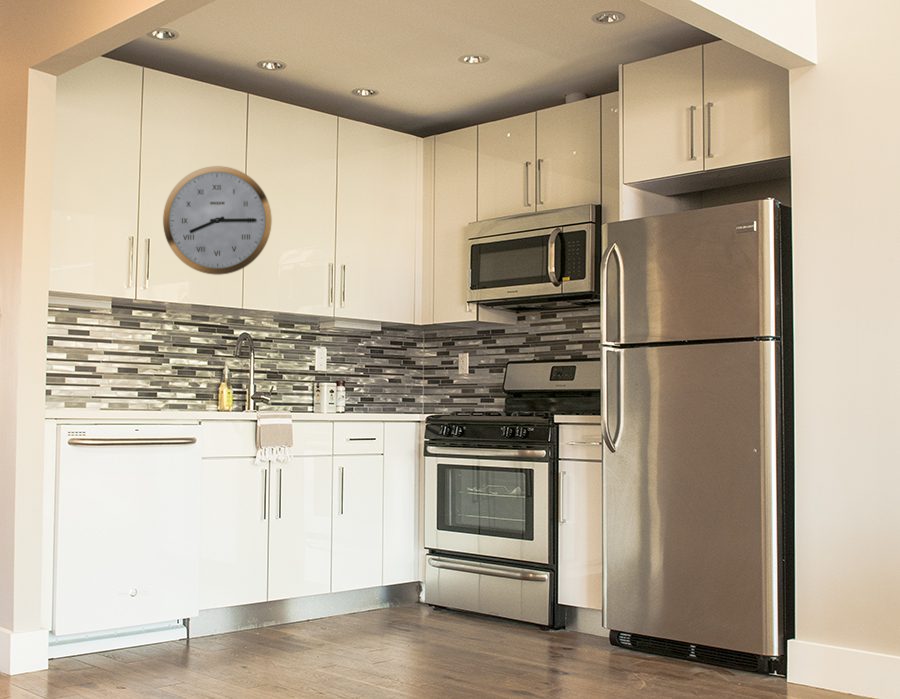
8:15
